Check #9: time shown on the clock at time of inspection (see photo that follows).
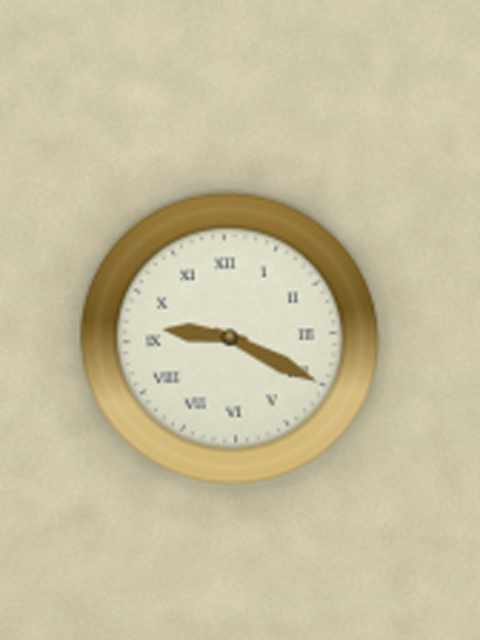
9:20
